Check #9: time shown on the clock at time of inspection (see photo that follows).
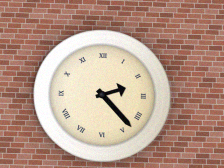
2:23
